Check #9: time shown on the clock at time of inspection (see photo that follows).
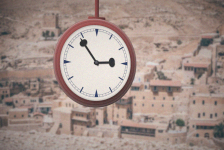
2:54
